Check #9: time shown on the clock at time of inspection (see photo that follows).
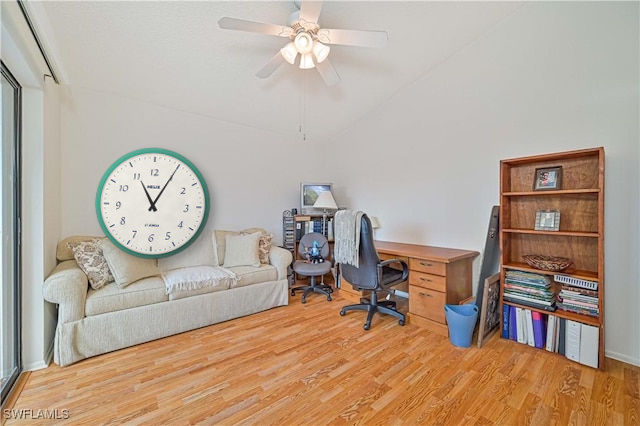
11:05
